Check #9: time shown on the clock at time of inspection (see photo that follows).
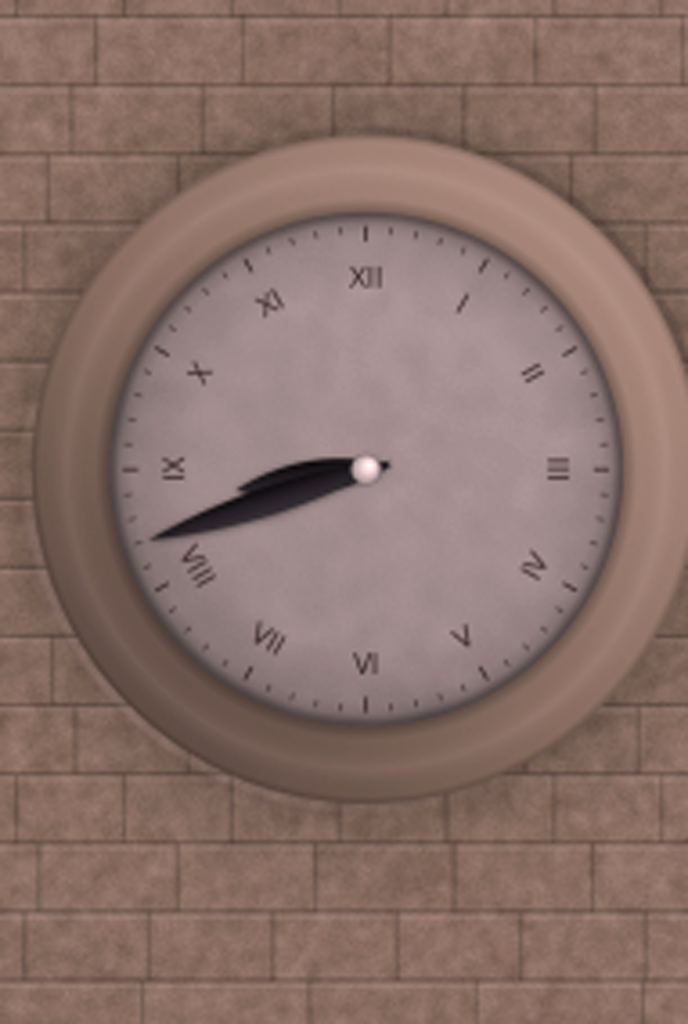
8:42
